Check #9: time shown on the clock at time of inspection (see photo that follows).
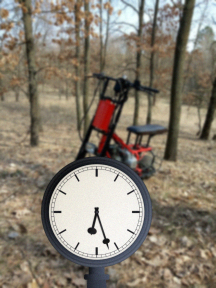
6:27
